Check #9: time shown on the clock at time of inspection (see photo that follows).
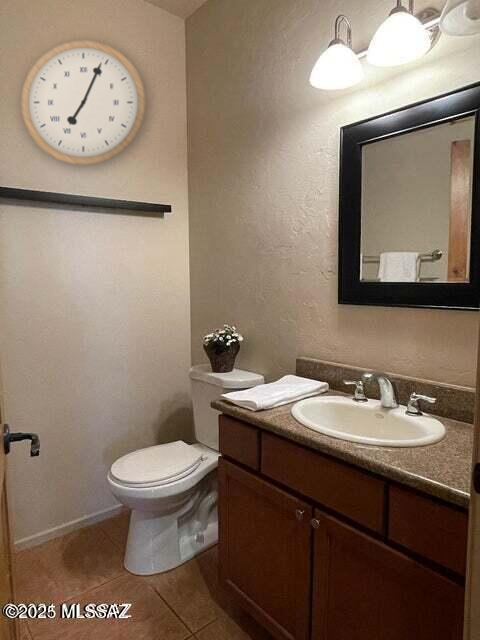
7:04
